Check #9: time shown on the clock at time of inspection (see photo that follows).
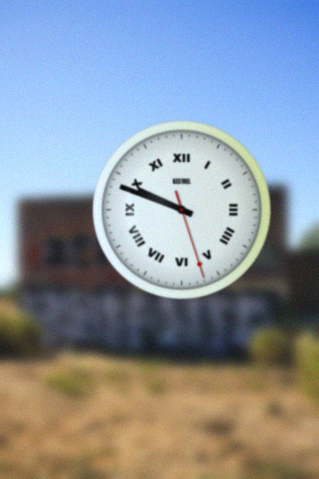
9:48:27
